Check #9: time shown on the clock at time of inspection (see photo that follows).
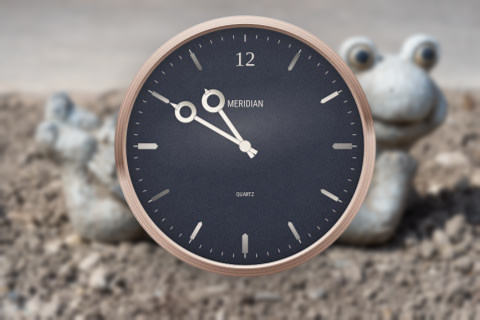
10:50
